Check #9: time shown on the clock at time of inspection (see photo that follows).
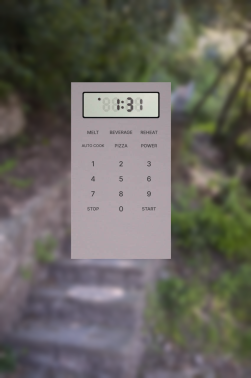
1:31
